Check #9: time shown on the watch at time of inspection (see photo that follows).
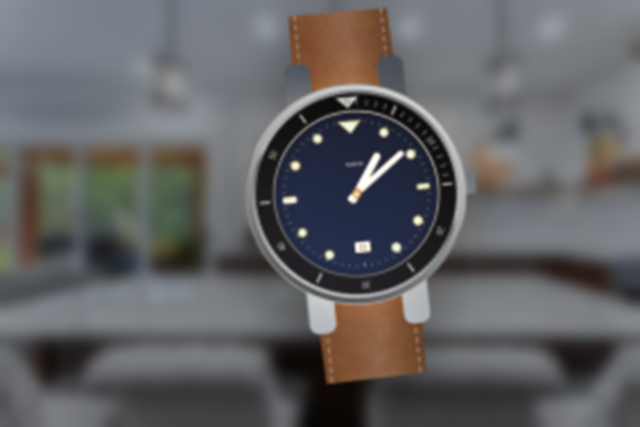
1:09
